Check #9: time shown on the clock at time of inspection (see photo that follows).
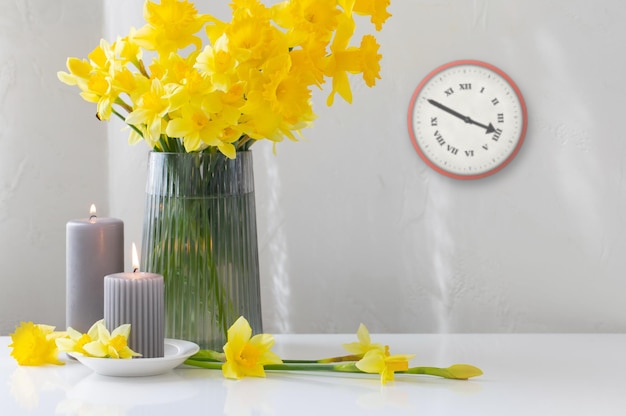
3:50
